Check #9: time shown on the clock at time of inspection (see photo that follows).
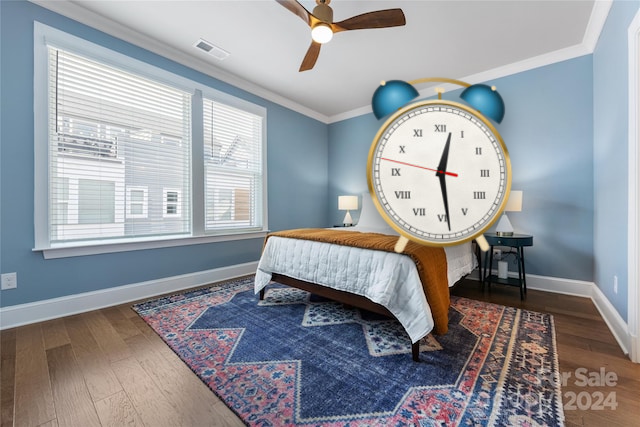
12:28:47
